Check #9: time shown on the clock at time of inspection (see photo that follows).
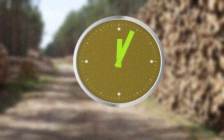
12:04
